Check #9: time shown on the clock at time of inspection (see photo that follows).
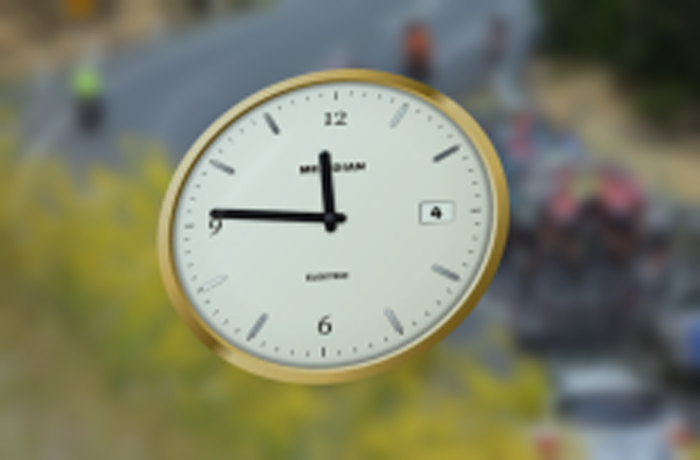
11:46
